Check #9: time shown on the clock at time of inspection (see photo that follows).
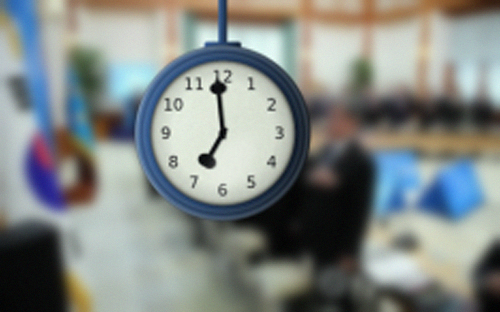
6:59
